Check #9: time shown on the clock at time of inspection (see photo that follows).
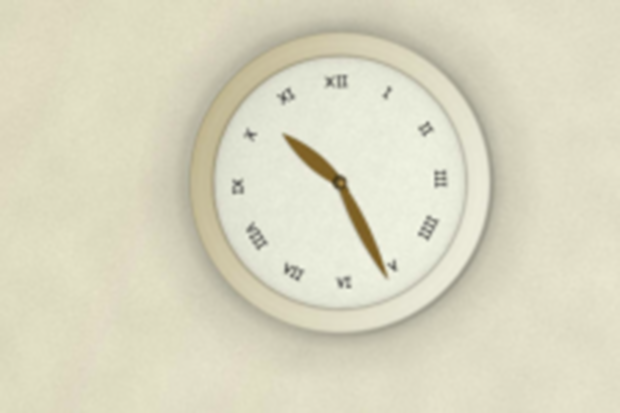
10:26
